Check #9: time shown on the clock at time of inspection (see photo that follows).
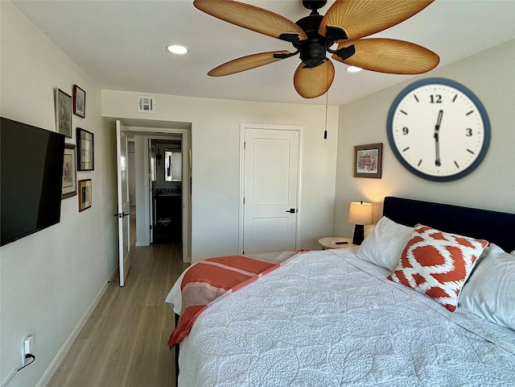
12:30
